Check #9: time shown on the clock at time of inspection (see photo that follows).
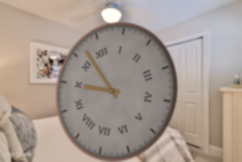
9:57
